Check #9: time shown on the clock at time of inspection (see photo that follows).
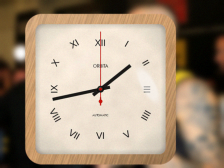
1:43:00
